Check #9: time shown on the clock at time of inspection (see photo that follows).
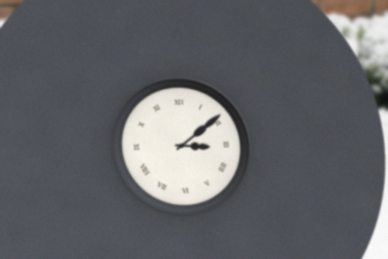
3:09
